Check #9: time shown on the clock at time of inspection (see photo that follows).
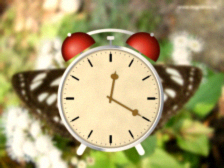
12:20
